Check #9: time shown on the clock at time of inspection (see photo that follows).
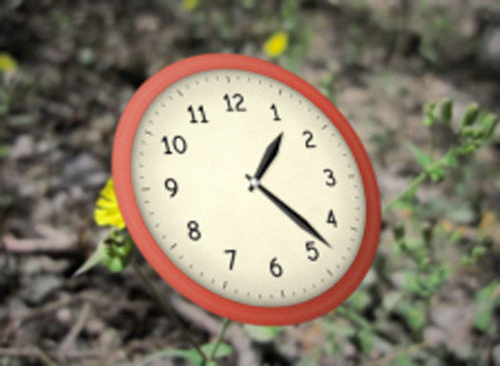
1:23
